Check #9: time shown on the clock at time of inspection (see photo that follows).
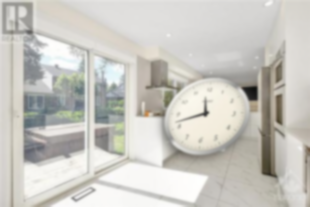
11:42
